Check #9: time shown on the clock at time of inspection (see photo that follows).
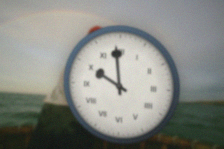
9:59
